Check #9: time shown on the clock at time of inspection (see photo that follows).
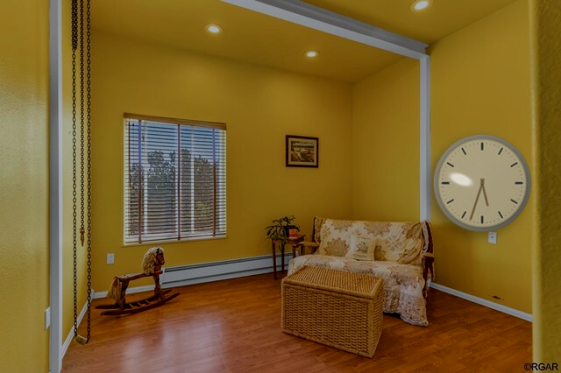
5:33
